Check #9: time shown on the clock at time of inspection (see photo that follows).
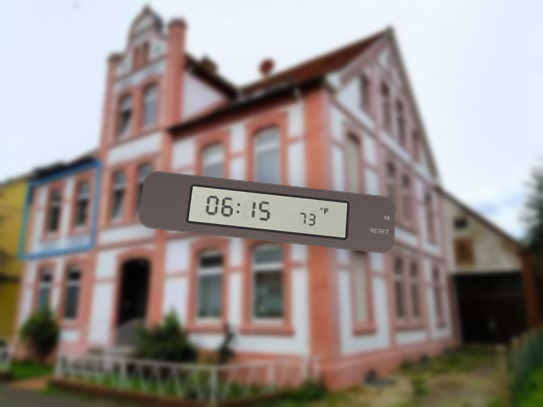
6:15
